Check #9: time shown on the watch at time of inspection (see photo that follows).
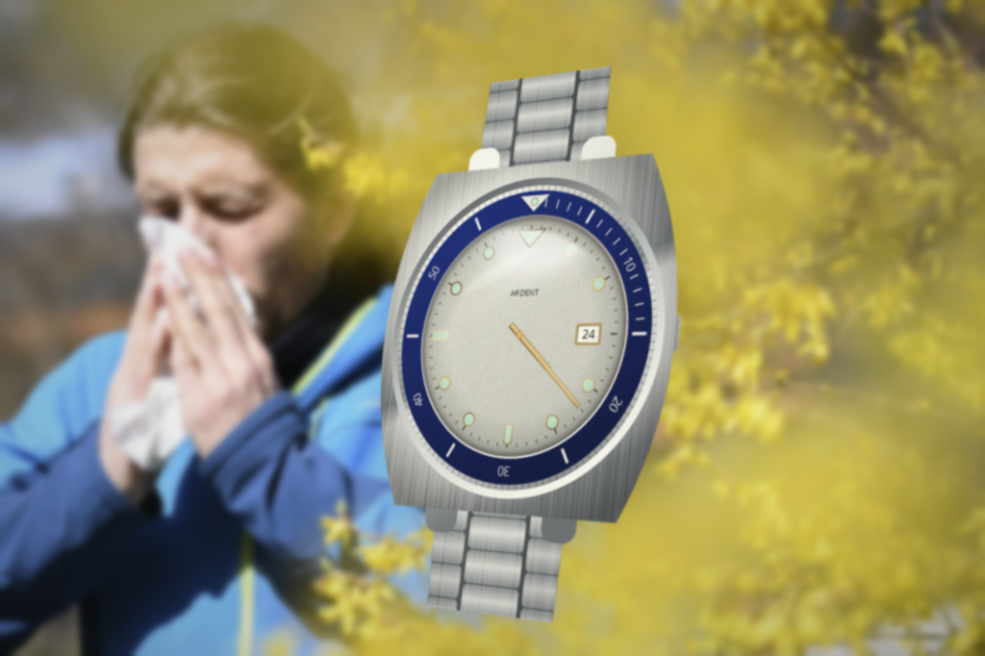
4:22
